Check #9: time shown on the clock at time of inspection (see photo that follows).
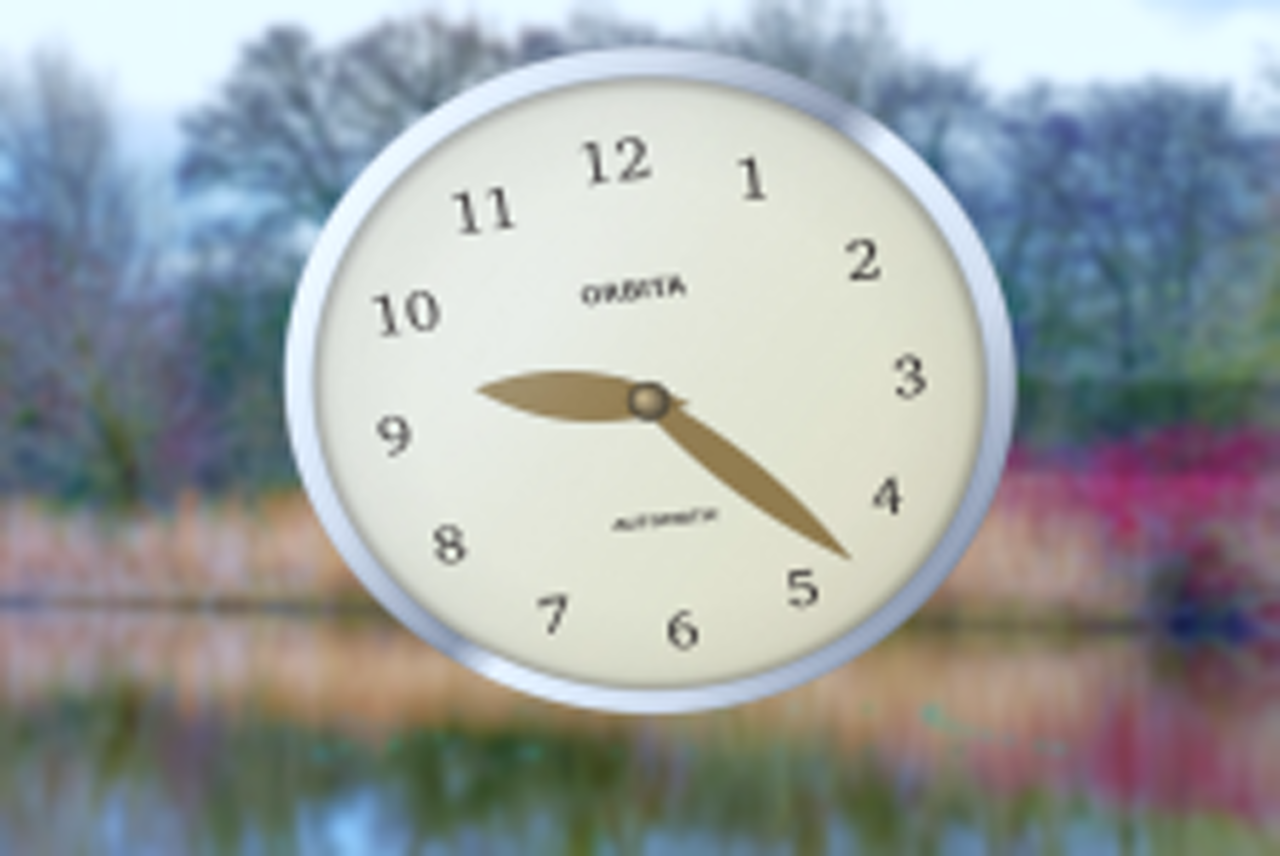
9:23
